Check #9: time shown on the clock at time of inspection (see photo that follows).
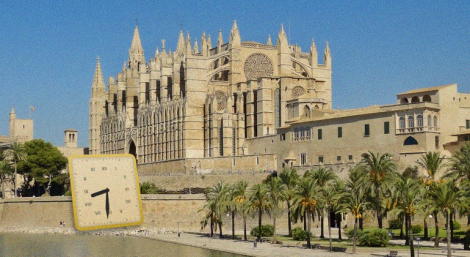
8:31
